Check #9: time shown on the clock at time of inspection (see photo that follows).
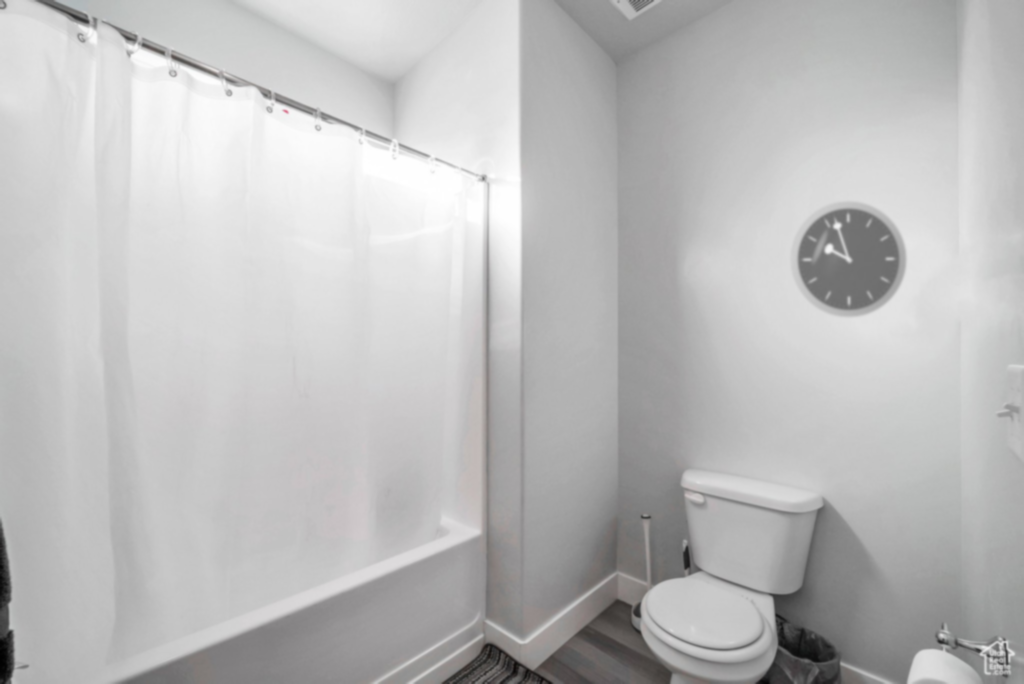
9:57
